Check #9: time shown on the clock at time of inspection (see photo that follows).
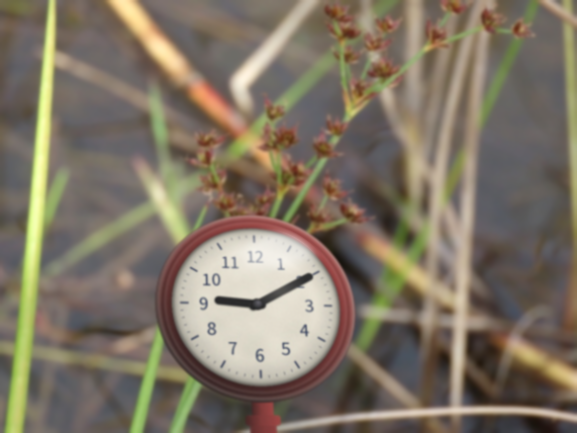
9:10
